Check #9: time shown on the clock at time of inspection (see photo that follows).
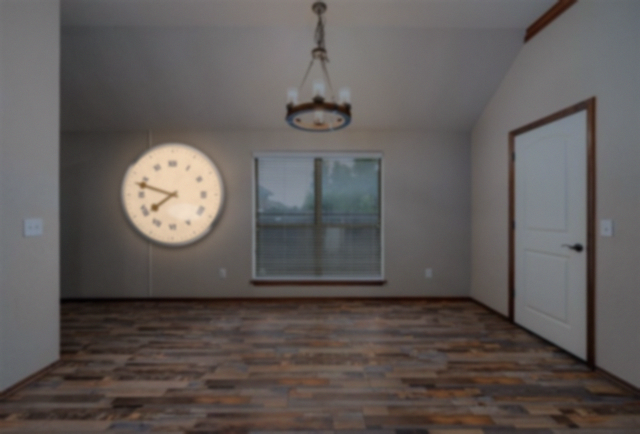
7:48
